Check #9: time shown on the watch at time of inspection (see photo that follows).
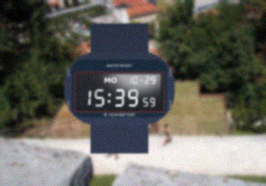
15:39
